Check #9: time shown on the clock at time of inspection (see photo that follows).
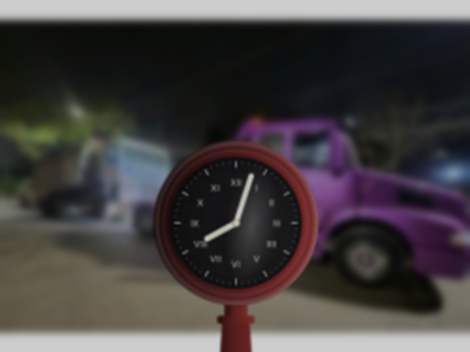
8:03
